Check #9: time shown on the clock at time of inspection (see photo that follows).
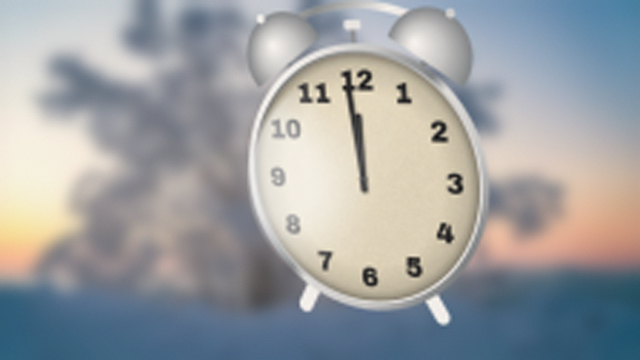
11:59
